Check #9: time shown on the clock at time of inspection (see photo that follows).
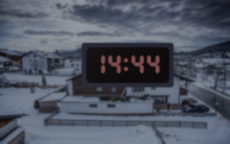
14:44
